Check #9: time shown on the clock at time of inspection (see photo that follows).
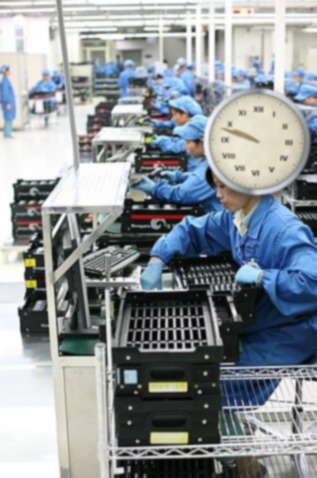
9:48
